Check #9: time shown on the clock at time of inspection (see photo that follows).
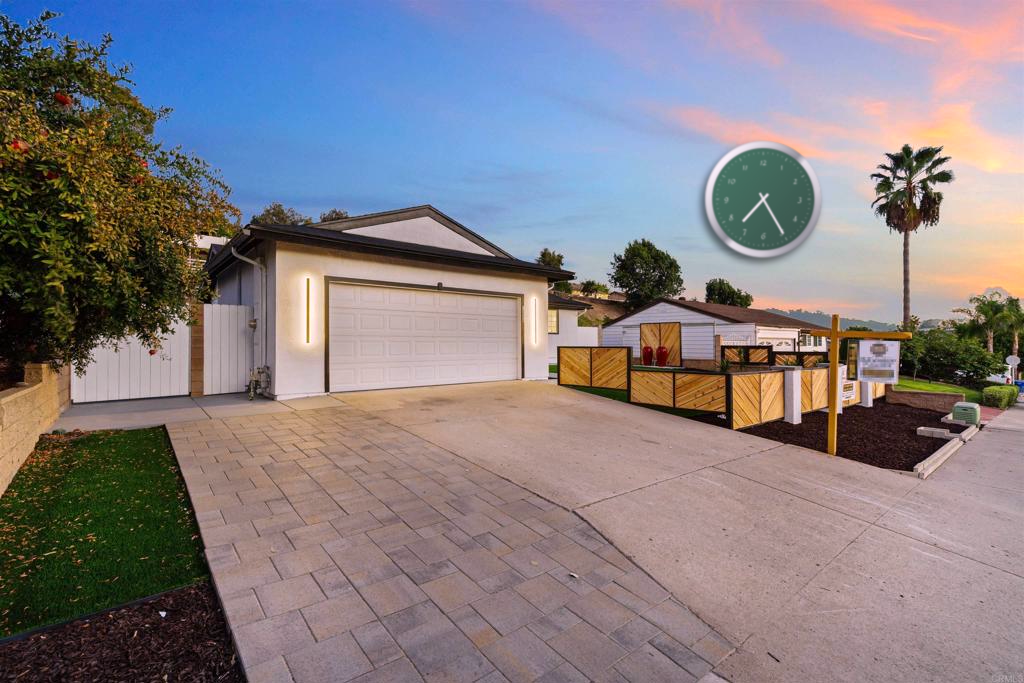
7:25
